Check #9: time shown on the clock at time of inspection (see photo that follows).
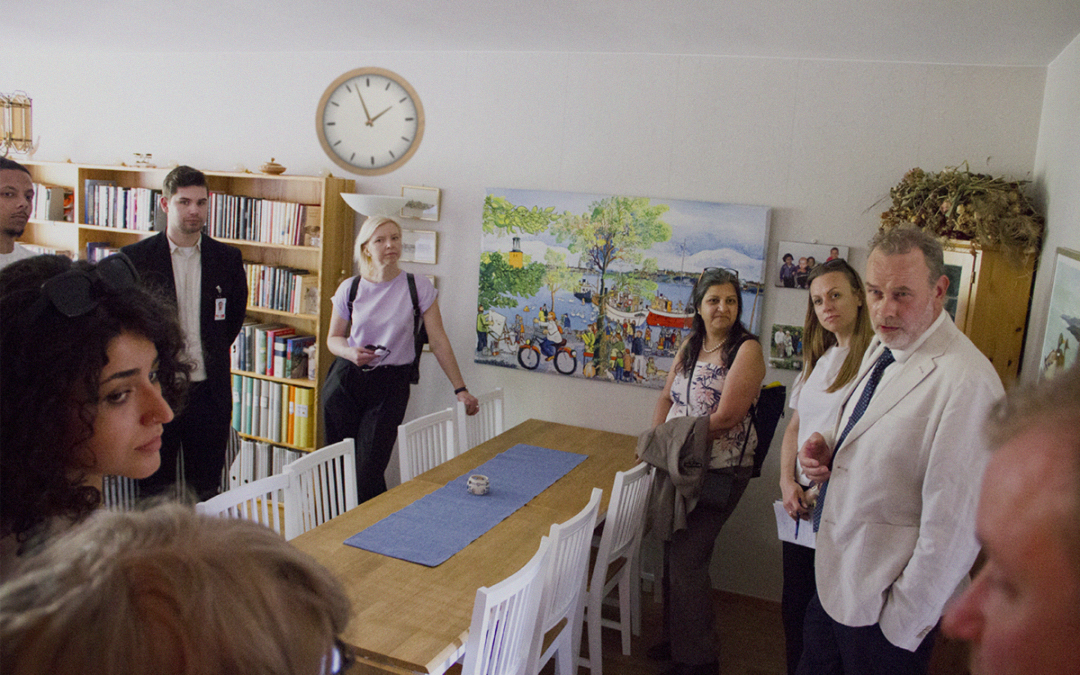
1:57
